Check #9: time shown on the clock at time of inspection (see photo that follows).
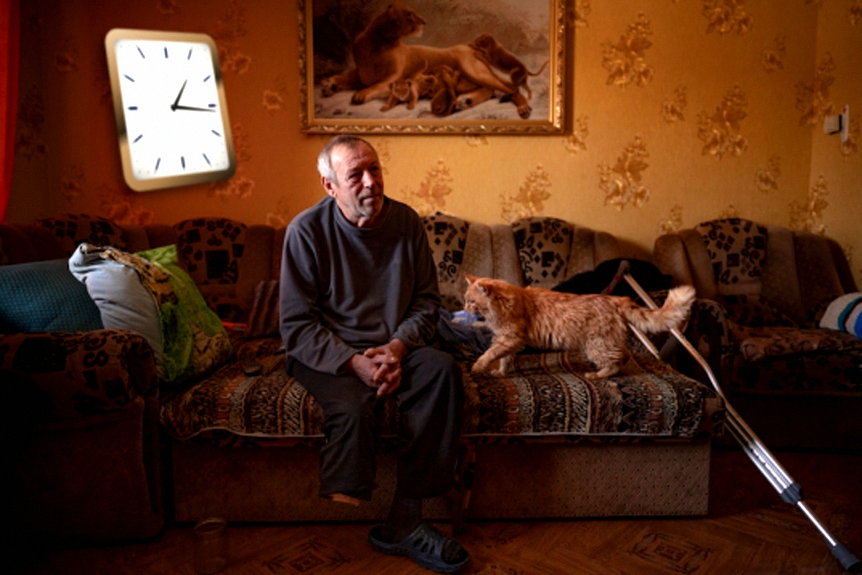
1:16
